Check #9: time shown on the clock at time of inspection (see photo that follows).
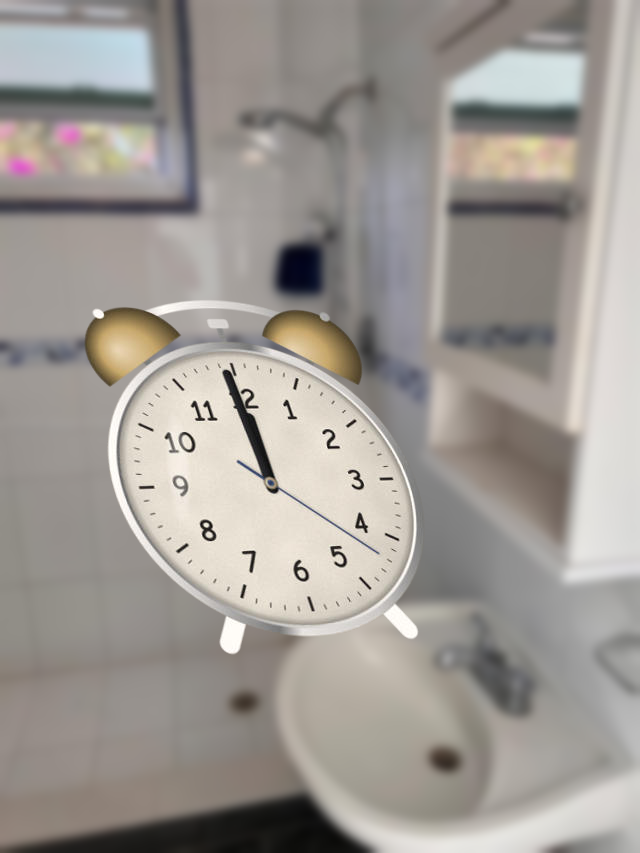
11:59:22
